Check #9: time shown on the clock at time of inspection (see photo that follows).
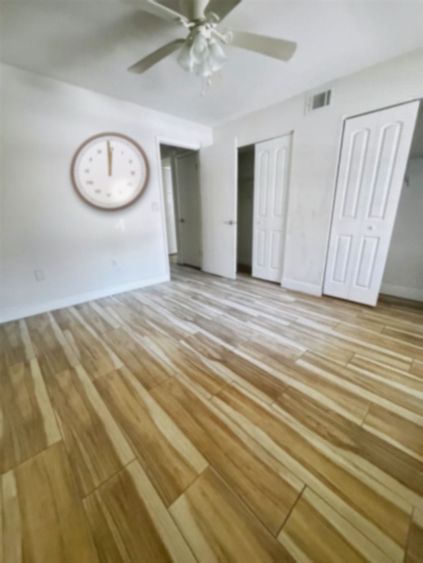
11:59
